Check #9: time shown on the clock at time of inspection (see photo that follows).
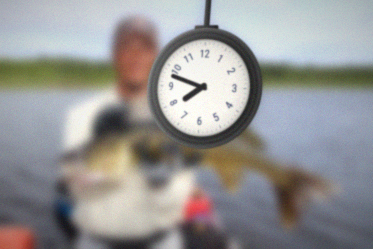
7:48
